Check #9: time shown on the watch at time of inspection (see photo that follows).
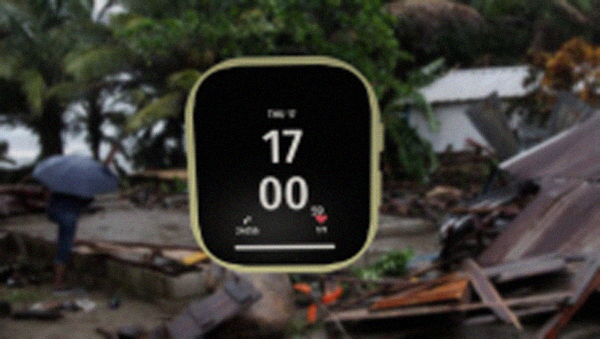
17:00
